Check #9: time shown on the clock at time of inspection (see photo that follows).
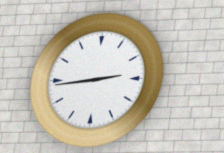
2:44
